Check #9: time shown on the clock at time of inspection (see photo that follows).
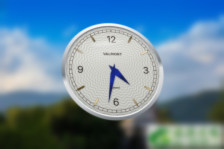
4:32
